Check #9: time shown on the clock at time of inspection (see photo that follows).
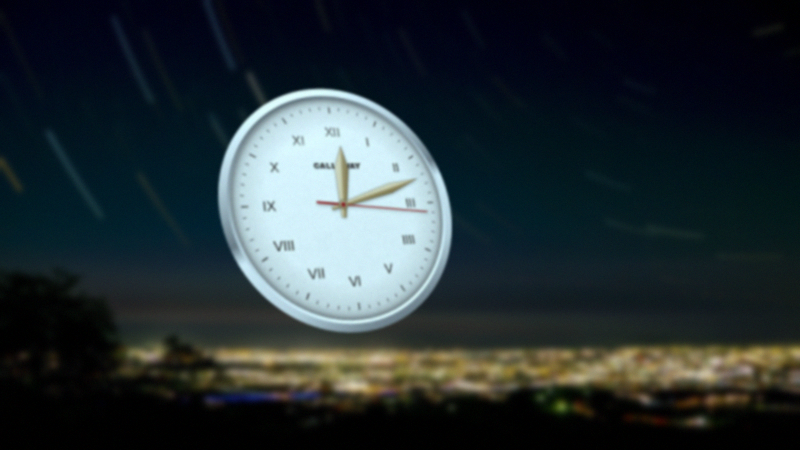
12:12:16
